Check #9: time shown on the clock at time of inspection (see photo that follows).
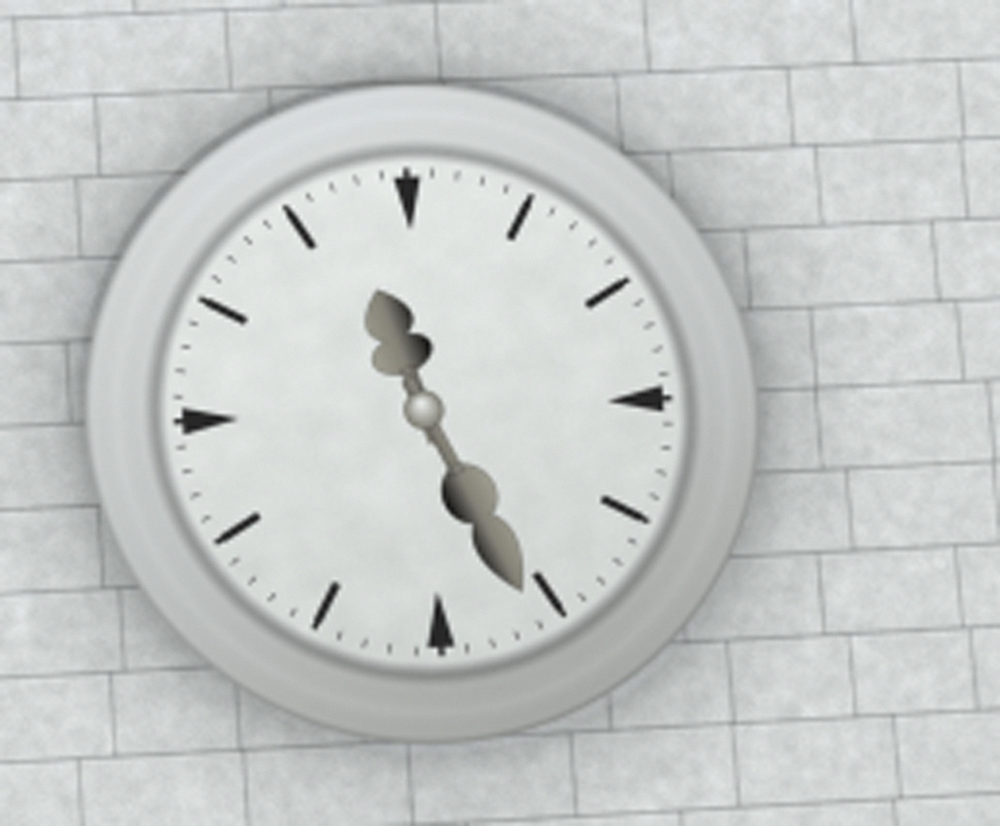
11:26
